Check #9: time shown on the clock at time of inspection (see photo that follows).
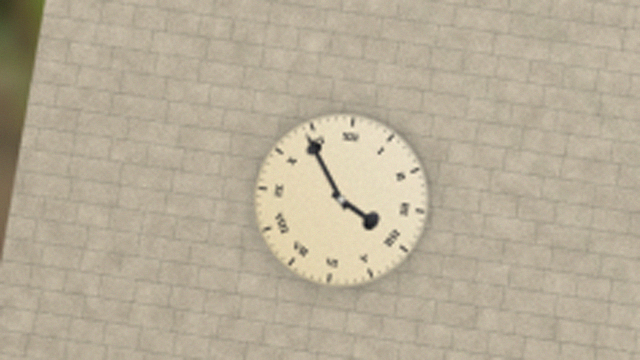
3:54
